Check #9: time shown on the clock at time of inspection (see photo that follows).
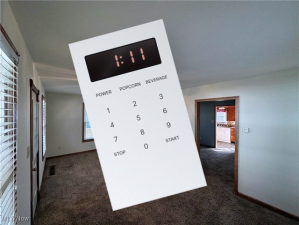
1:11
